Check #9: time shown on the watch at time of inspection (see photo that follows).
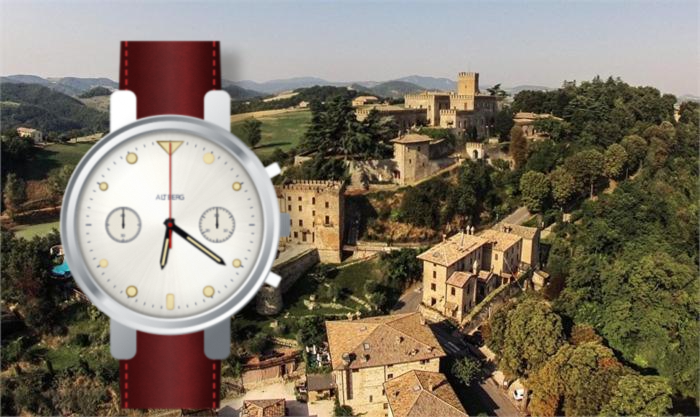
6:21
